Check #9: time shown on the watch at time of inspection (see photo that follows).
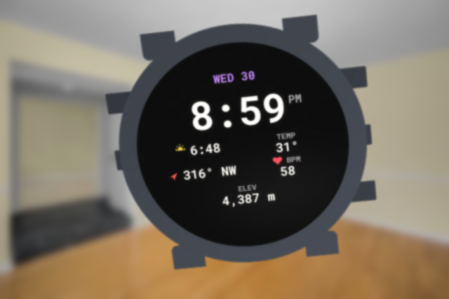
8:59
